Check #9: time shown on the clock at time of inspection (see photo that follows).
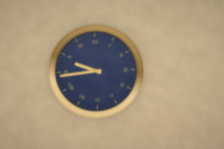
9:44
